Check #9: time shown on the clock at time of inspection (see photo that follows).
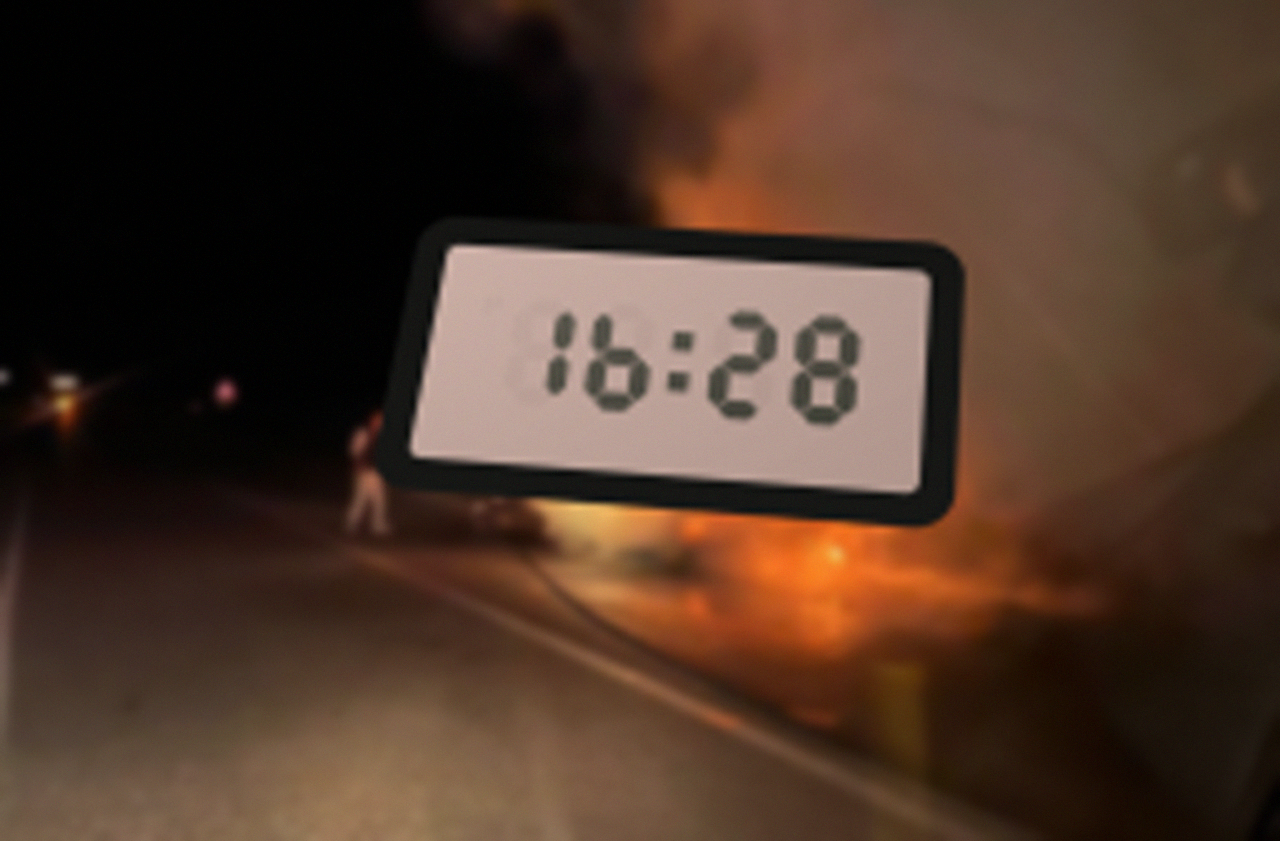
16:28
